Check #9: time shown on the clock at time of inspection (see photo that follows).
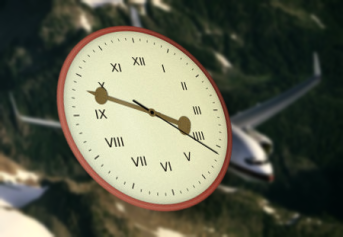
3:48:21
